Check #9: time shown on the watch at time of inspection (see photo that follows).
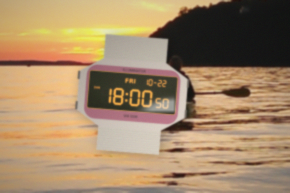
18:00:50
